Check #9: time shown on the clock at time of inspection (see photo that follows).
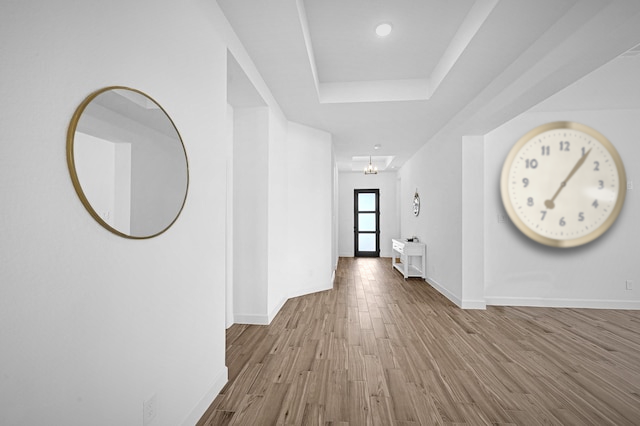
7:06
